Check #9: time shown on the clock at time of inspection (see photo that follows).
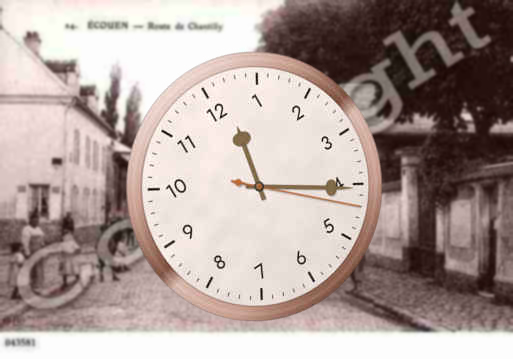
12:20:22
